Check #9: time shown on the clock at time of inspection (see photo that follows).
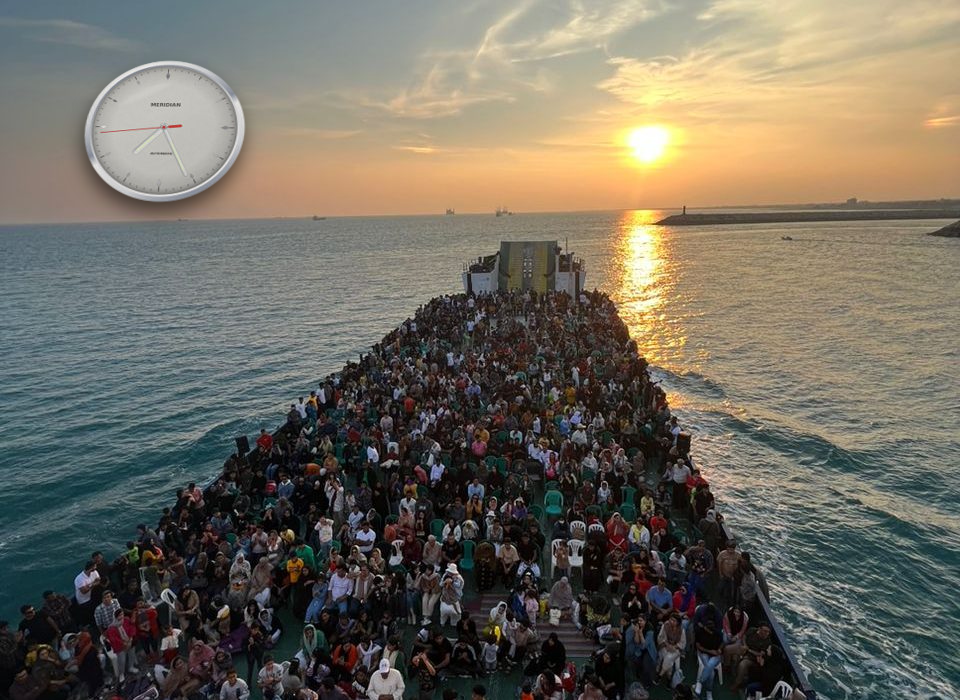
7:25:44
